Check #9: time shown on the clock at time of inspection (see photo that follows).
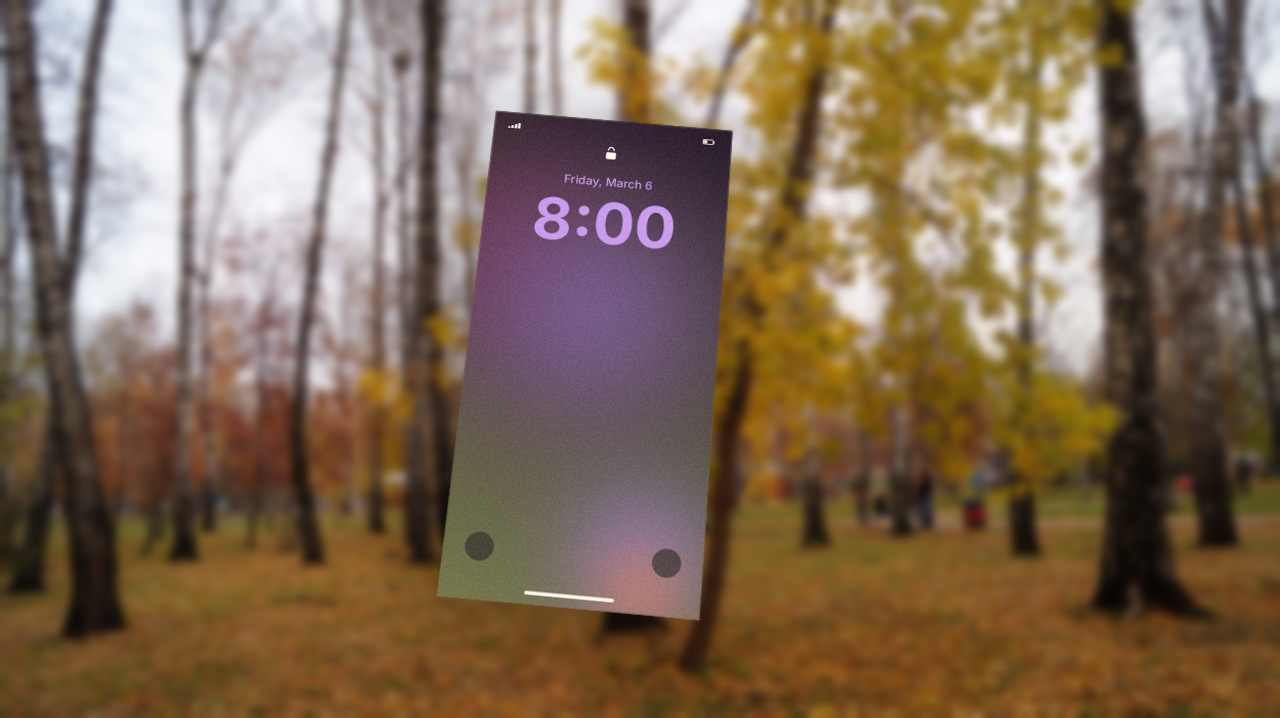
8:00
